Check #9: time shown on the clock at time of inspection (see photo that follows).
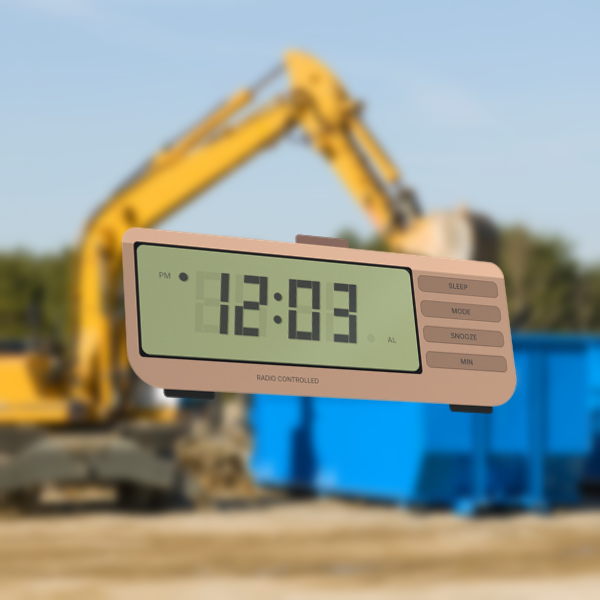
12:03
